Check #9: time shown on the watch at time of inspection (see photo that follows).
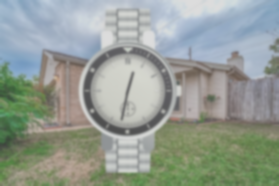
12:32
